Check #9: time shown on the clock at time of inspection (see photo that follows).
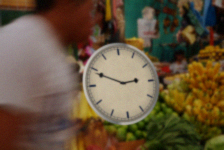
2:49
